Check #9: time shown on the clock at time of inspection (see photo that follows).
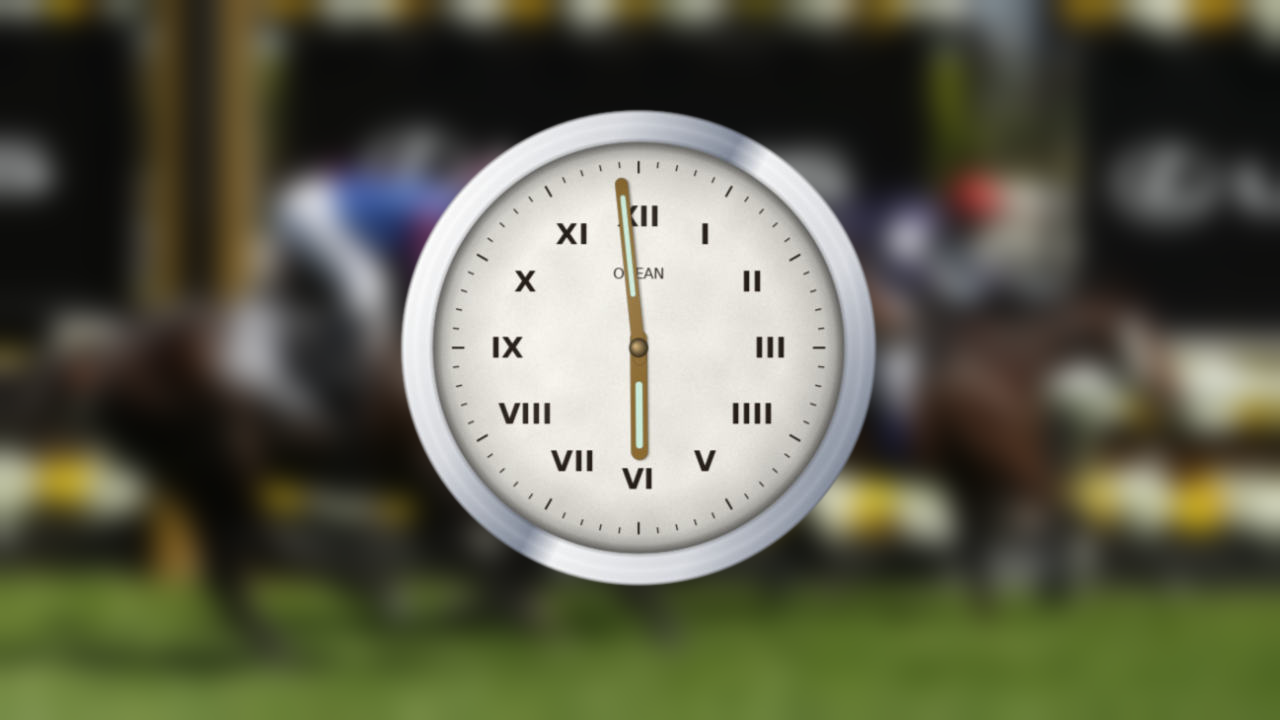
5:59
